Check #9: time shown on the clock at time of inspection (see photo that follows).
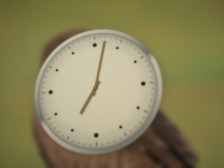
7:02
